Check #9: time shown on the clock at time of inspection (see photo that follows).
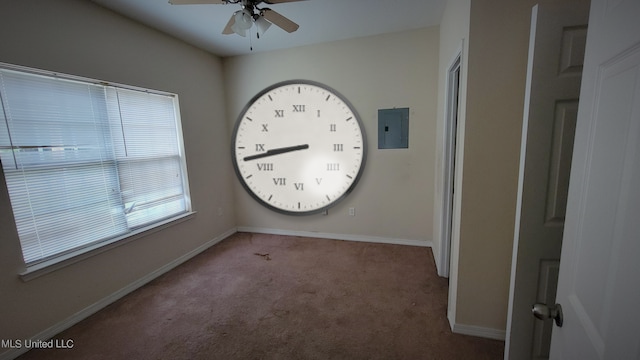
8:43
